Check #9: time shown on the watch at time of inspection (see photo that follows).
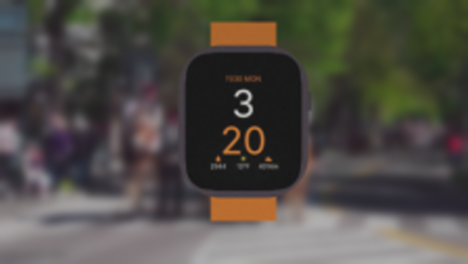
3:20
